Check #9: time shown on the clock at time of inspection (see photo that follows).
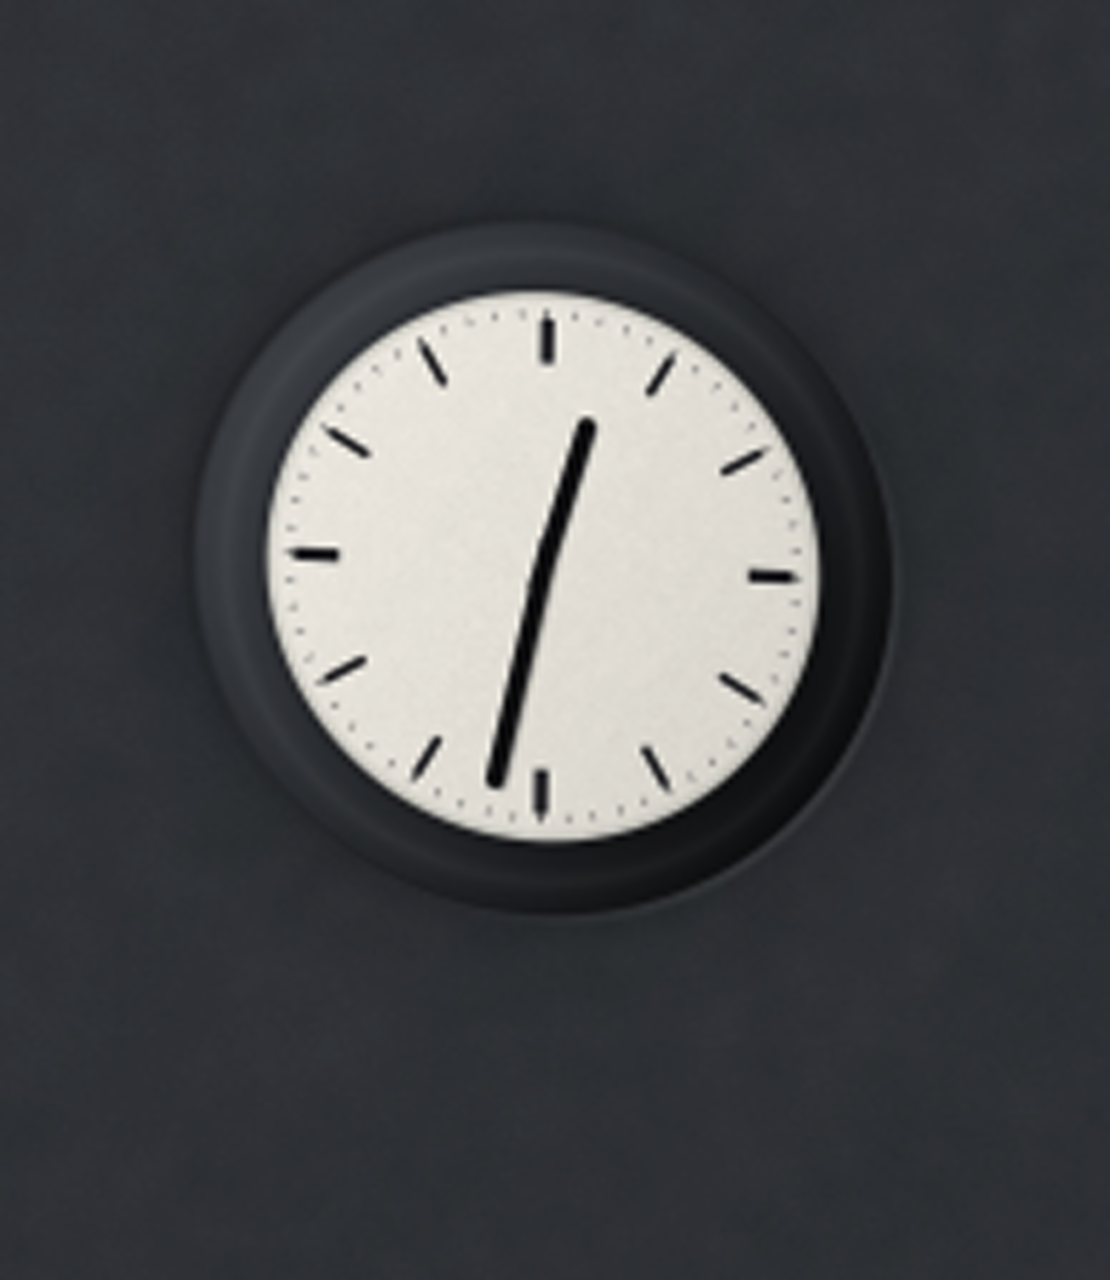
12:32
